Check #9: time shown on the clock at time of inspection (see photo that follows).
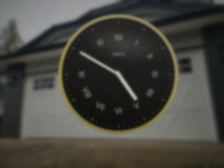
4:50
